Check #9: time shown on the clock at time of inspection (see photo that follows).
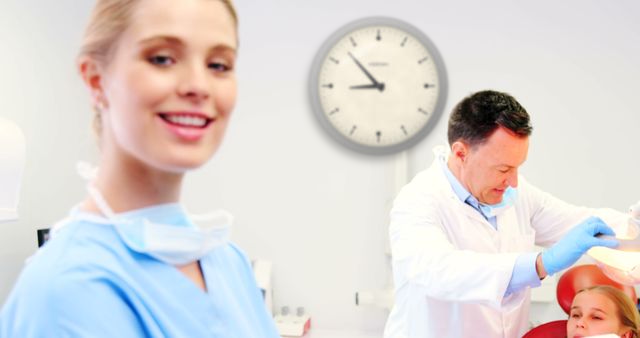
8:53
